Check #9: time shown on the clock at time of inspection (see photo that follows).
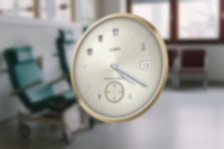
4:20
